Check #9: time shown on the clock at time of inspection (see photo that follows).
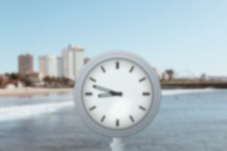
8:48
